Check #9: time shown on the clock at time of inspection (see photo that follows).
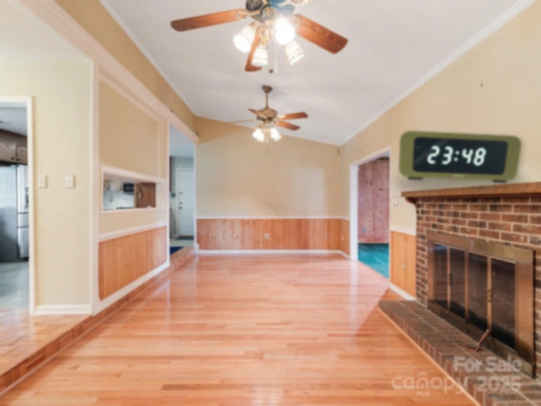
23:48
